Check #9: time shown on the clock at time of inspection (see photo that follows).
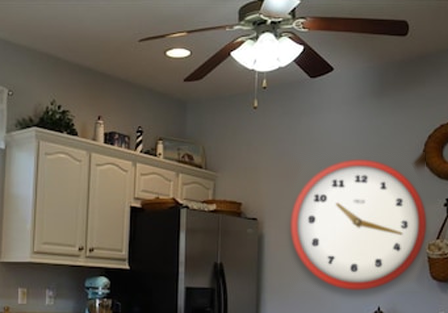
10:17
